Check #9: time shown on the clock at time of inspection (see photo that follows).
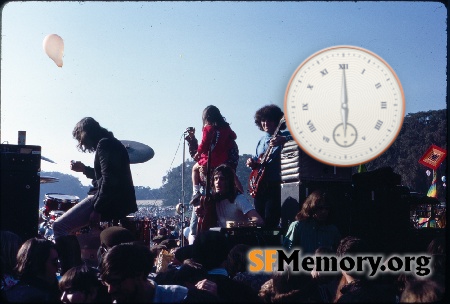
6:00
